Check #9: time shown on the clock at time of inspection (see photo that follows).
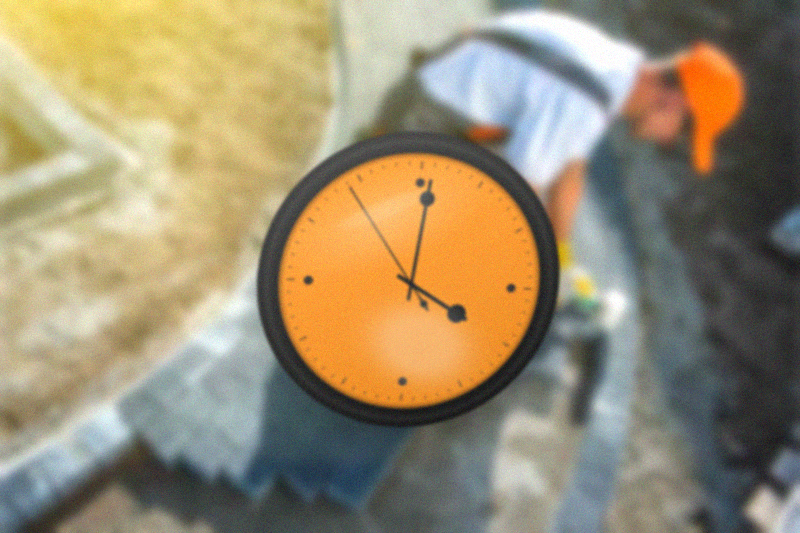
4:00:54
